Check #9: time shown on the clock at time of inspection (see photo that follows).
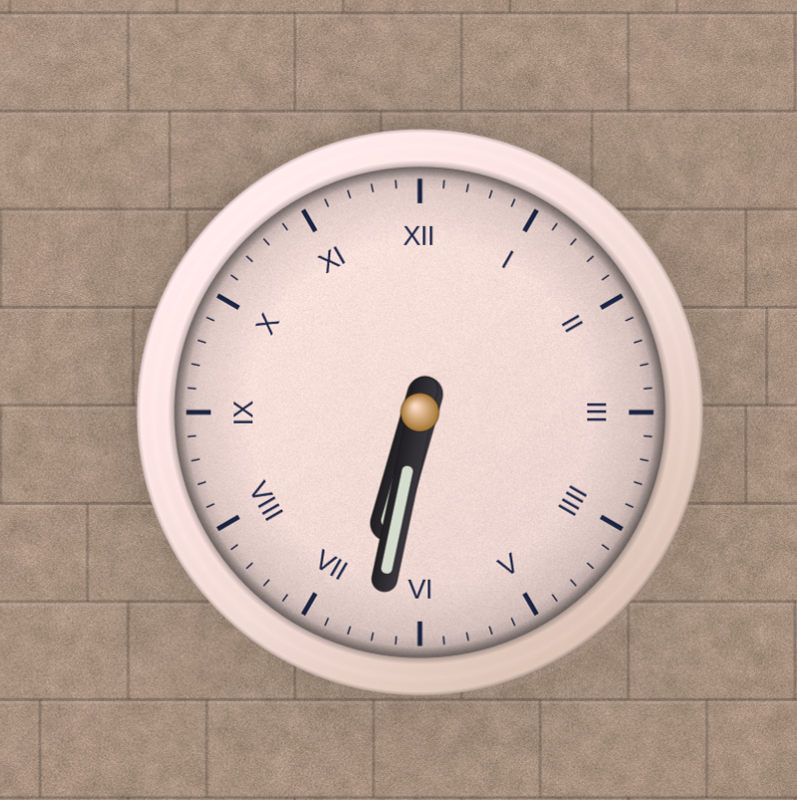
6:32
